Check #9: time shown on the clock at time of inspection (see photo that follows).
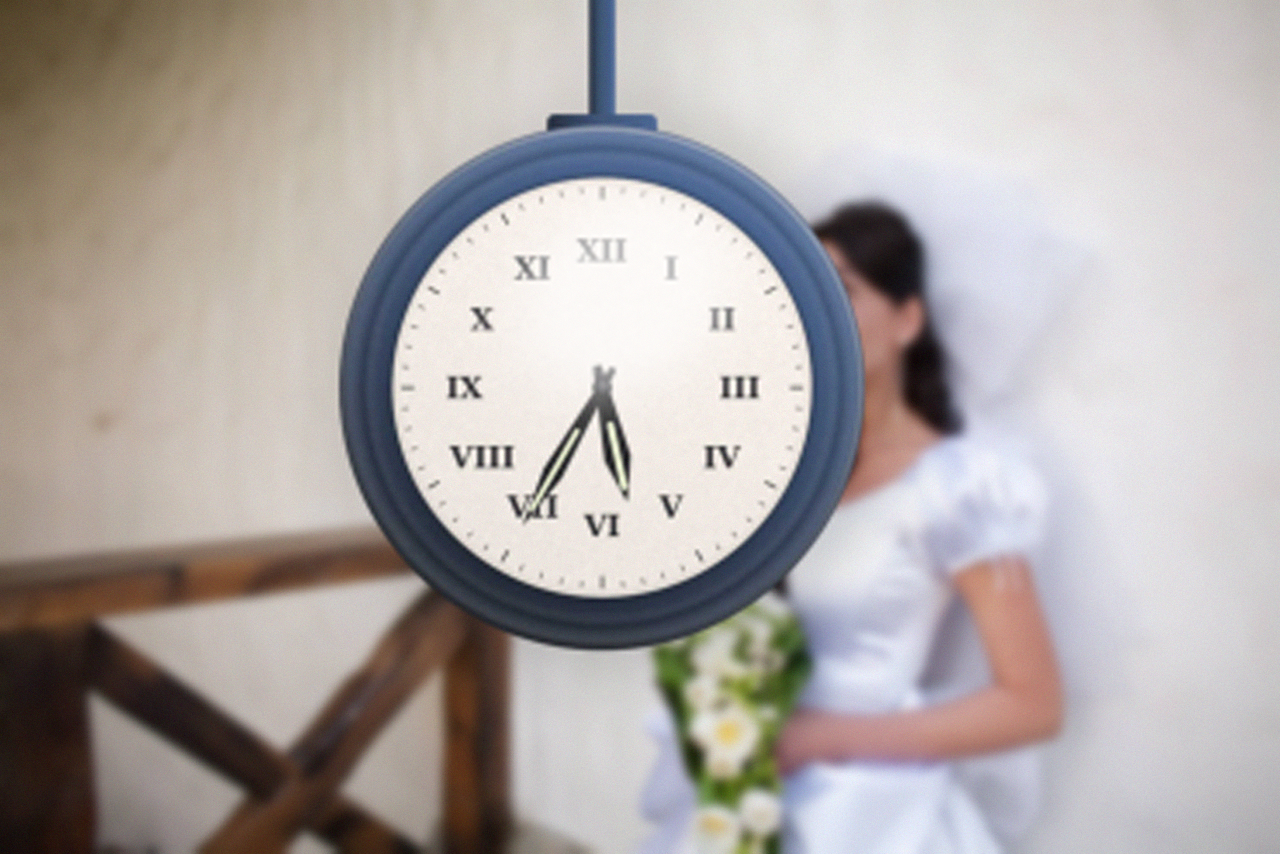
5:35
